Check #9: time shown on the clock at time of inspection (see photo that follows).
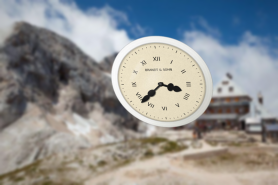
3:38
